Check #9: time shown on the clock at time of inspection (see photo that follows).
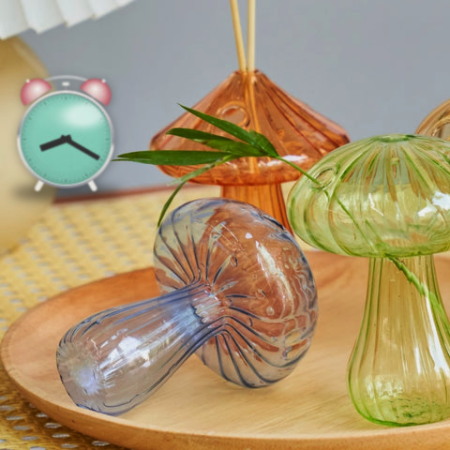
8:20
